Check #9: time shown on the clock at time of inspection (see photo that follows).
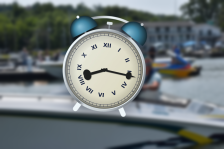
8:16
